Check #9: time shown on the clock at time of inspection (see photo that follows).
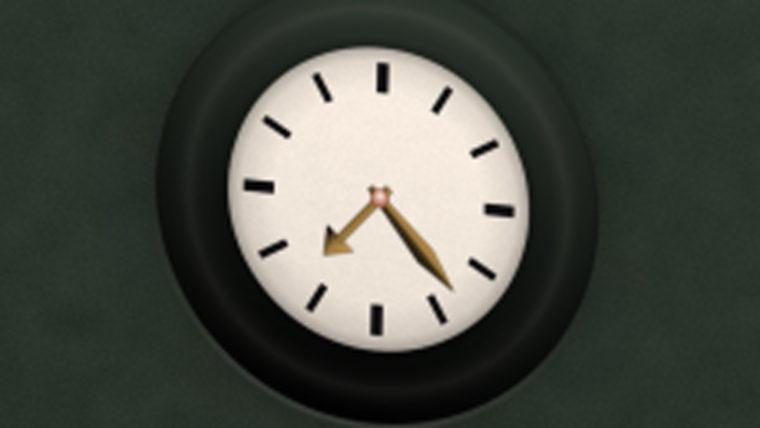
7:23
